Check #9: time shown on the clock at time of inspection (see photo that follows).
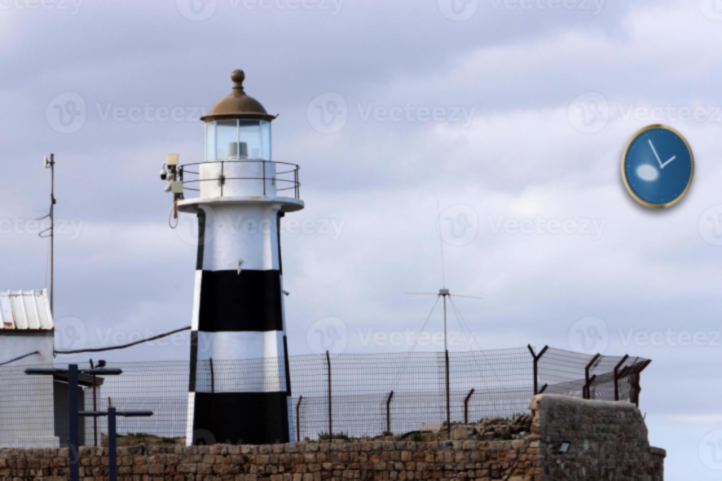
1:55
